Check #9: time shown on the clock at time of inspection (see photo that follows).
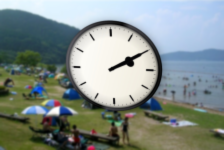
2:10
